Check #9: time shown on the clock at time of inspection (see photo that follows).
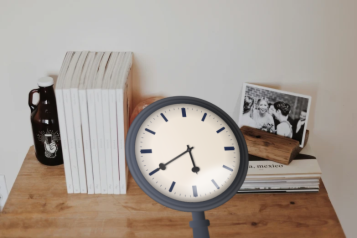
5:40
